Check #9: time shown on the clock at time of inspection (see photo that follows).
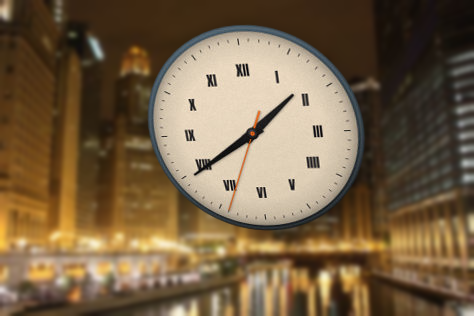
1:39:34
